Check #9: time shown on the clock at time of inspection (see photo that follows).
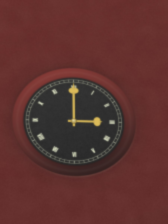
3:00
